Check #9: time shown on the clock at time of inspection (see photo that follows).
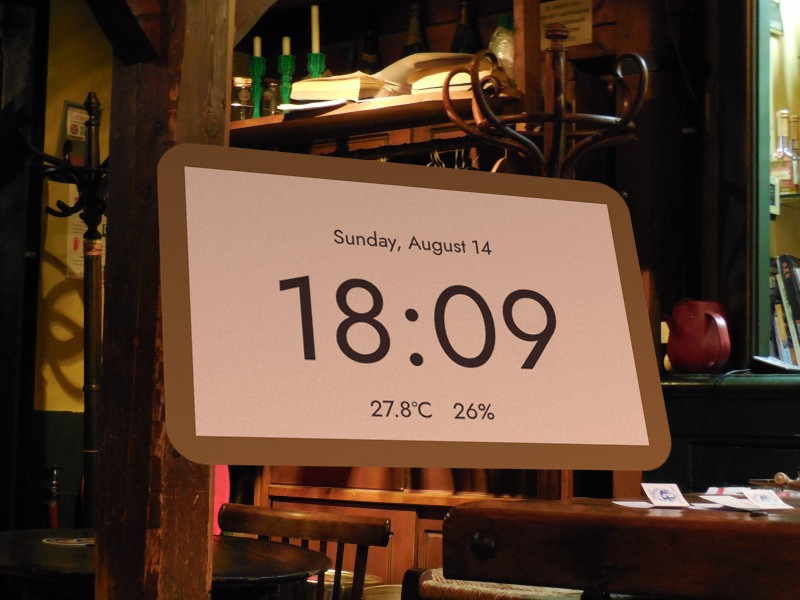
18:09
